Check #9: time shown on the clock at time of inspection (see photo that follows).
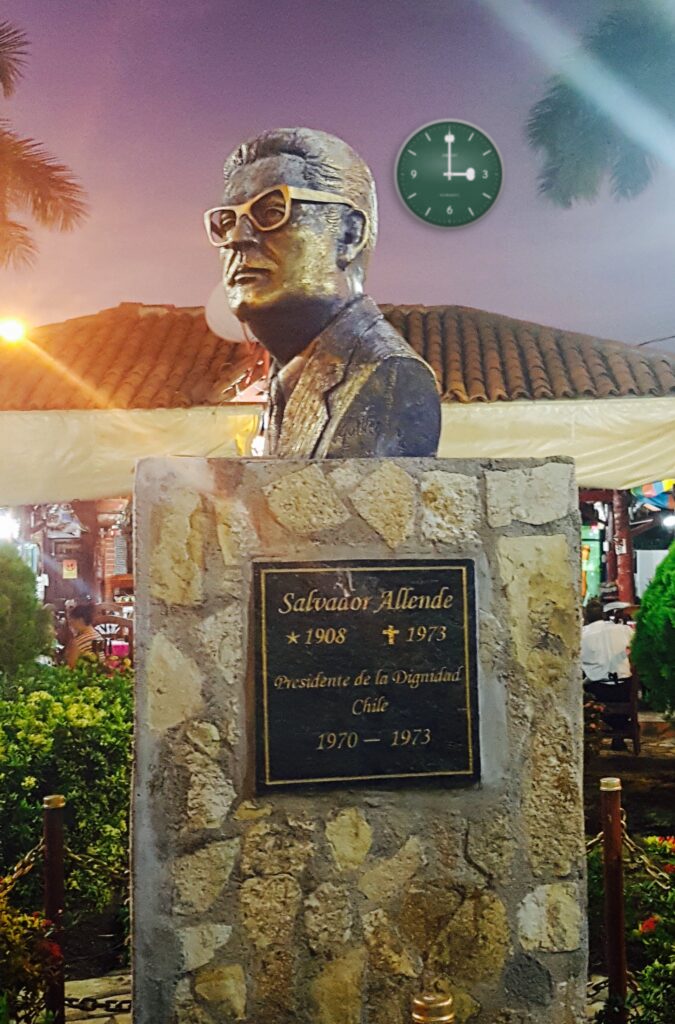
3:00
